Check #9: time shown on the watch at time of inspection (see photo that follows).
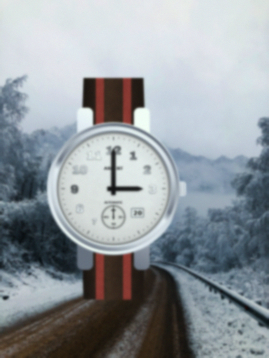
3:00
